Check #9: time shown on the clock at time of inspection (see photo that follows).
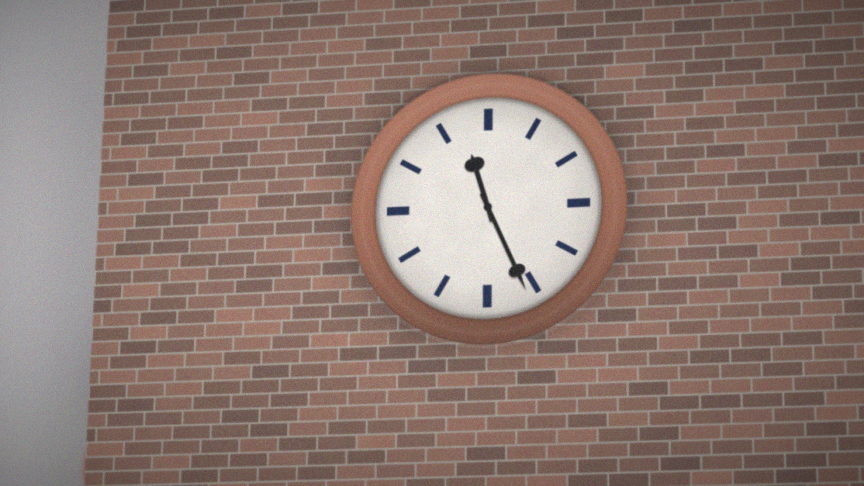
11:26
